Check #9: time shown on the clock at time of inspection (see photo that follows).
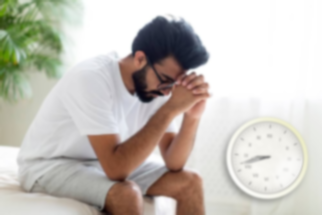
8:42
